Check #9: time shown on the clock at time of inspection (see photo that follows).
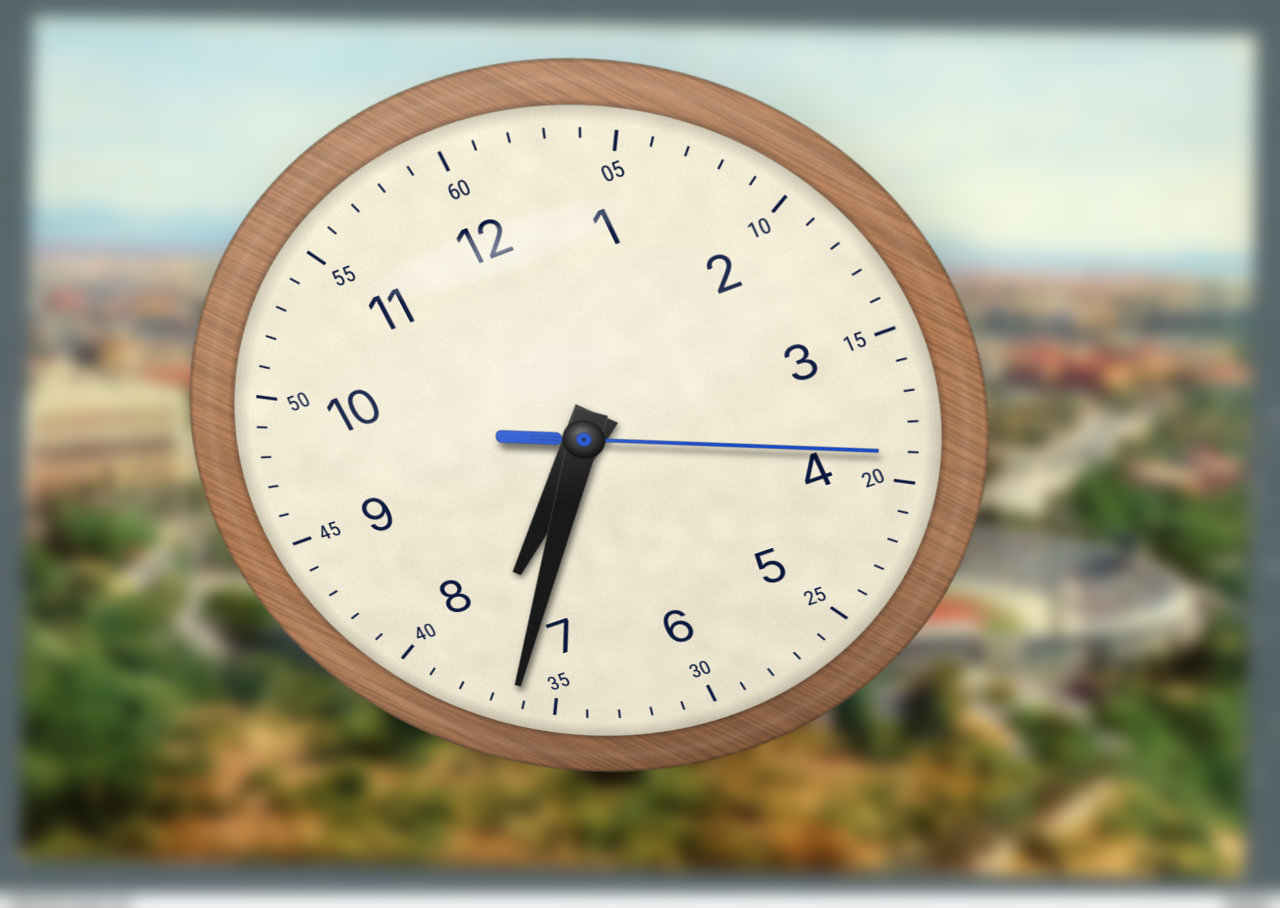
7:36:19
